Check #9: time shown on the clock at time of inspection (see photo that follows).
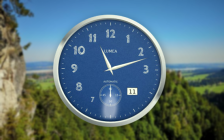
11:12
